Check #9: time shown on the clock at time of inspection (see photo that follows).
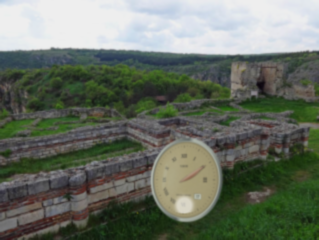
2:10
